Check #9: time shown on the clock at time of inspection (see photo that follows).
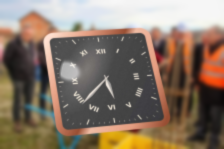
5:38
